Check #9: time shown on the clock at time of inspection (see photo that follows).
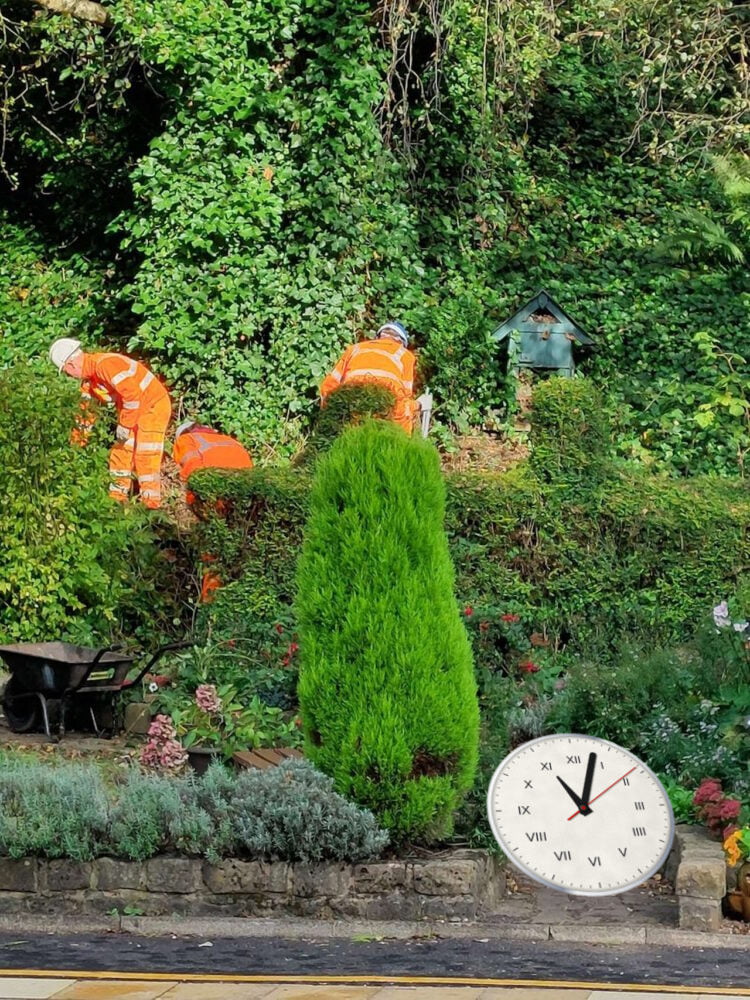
11:03:09
